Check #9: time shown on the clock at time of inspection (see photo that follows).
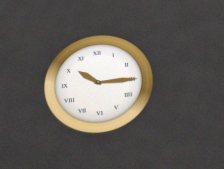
10:15
